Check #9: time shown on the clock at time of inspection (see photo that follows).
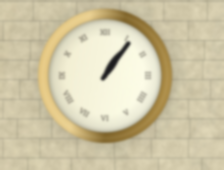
1:06
